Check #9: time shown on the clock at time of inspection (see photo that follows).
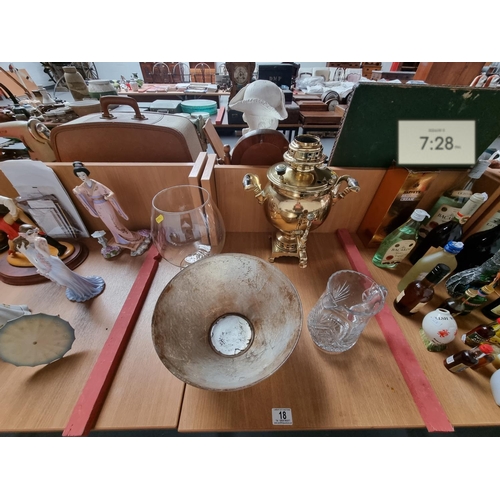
7:28
